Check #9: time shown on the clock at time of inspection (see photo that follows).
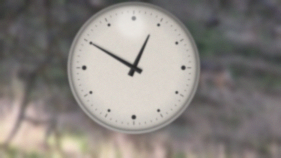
12:50
